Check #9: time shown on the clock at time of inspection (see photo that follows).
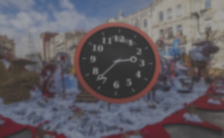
2:37
